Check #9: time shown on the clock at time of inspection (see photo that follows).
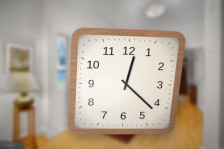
12:22
